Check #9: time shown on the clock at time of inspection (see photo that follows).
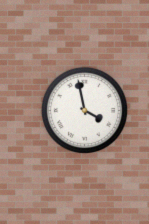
3:58
